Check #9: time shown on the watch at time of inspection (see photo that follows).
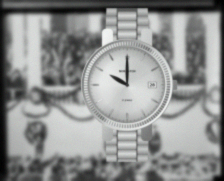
10:00
